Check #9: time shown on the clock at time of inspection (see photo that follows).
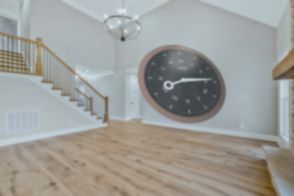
8:14
